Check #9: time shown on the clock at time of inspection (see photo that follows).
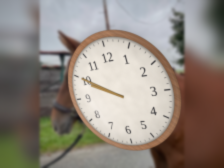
9:50
